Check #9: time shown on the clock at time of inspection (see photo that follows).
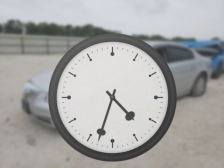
4:33
